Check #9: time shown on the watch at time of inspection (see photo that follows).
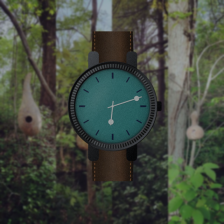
6:12
